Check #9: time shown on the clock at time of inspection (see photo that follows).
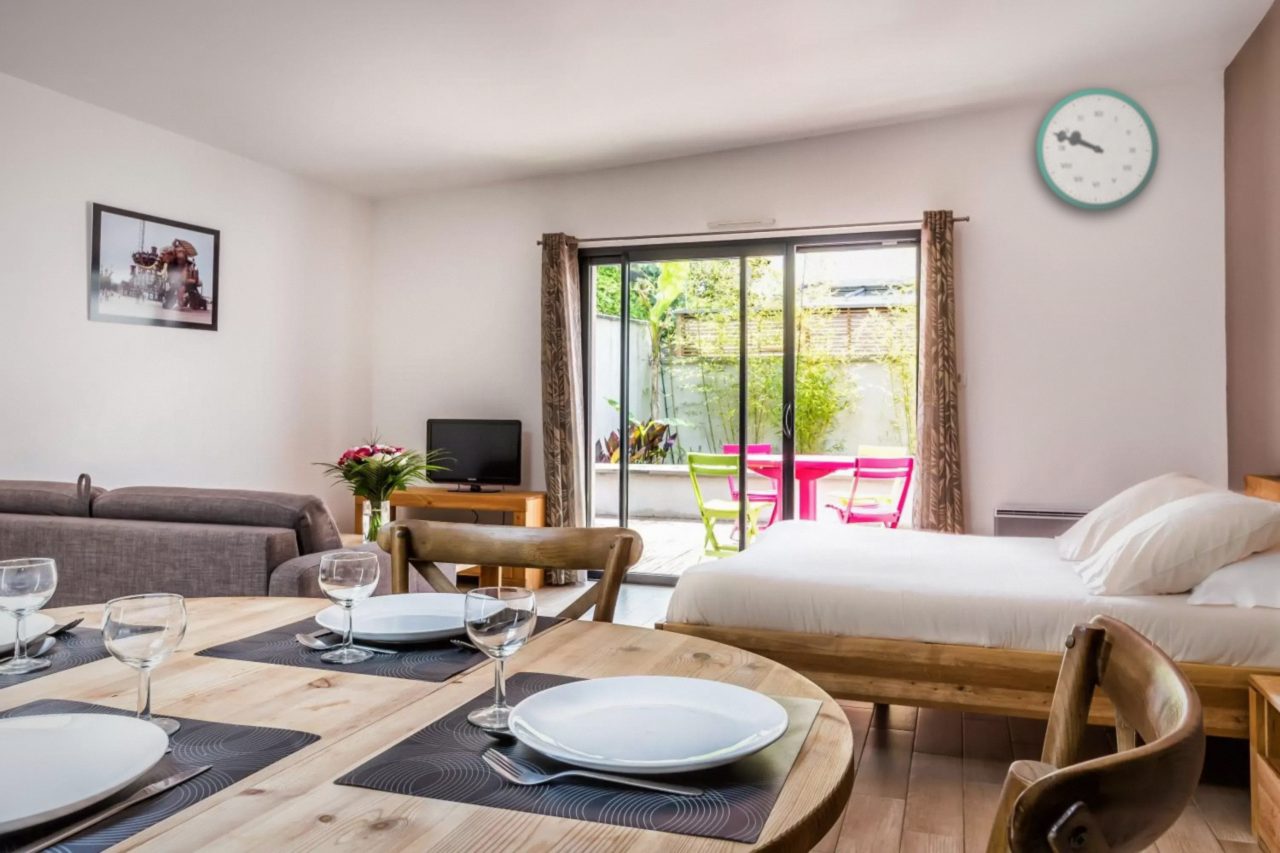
9:48
